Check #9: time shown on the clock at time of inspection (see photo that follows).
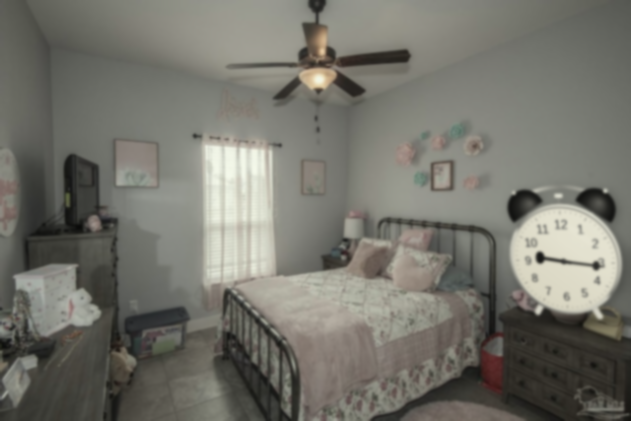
9:16
